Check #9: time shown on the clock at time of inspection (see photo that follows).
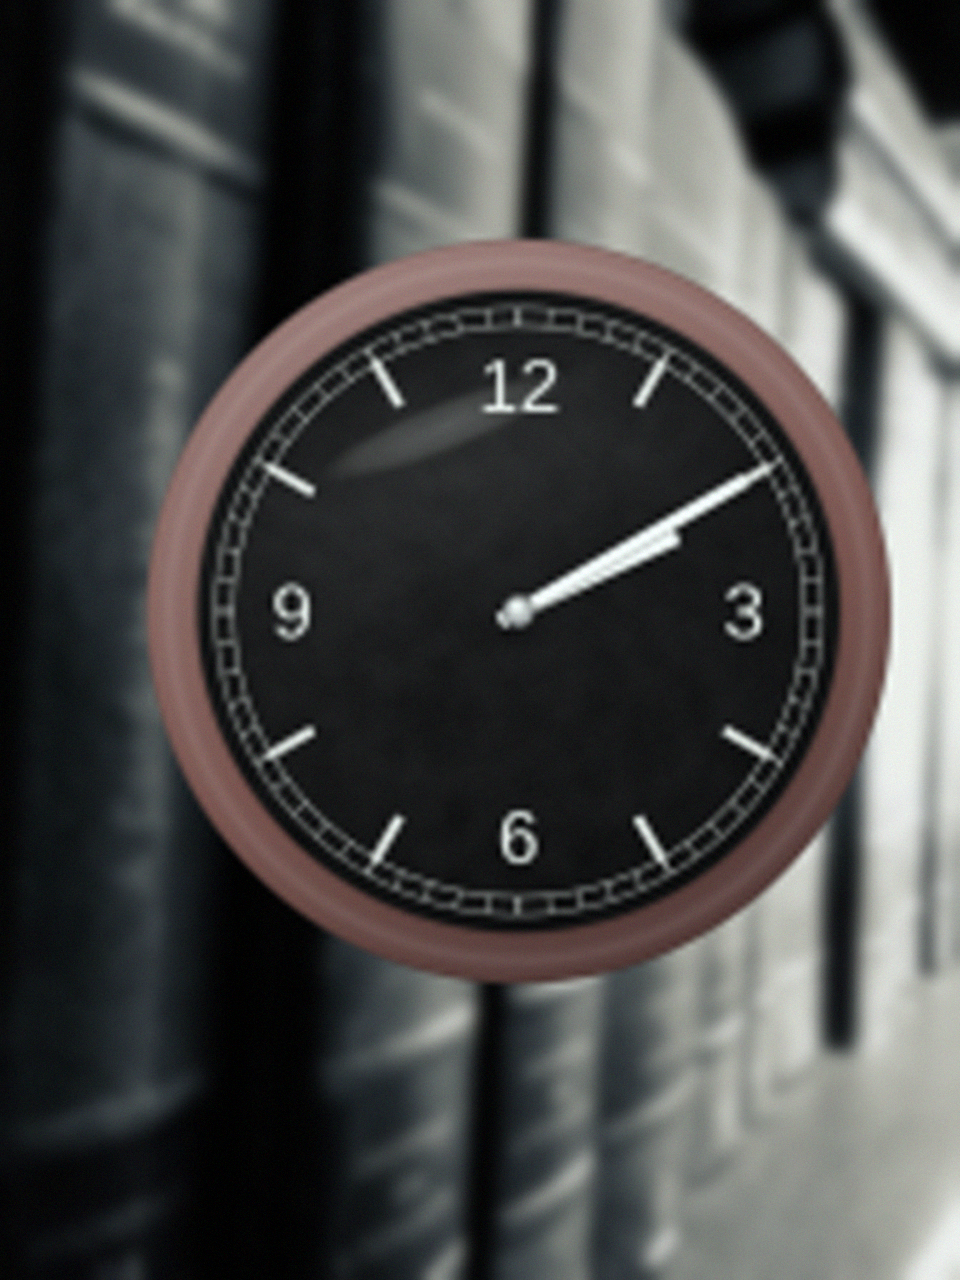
2:10
